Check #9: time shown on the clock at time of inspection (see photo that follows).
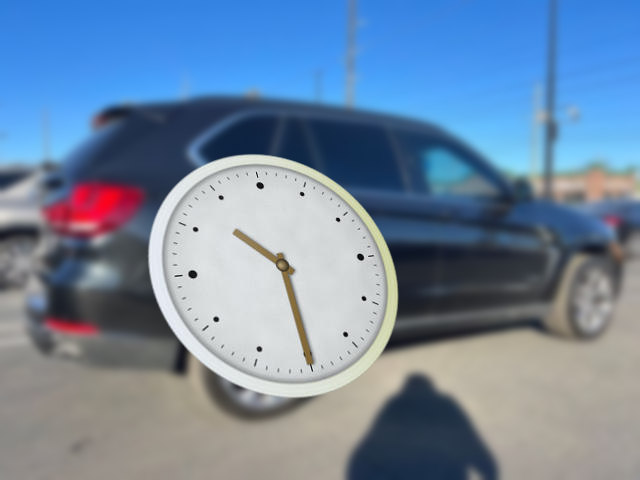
10:30
